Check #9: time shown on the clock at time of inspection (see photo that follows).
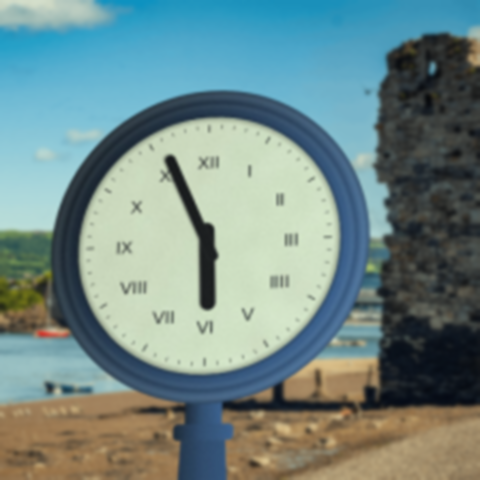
5:56
